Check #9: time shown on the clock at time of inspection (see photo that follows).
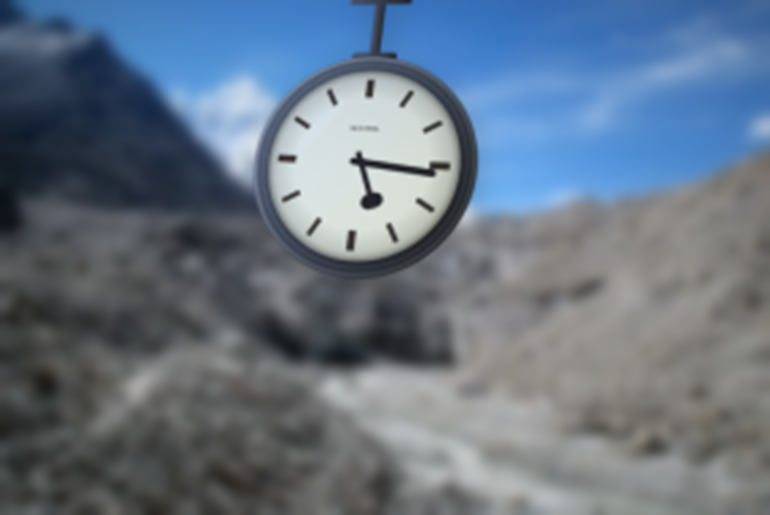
5:16
